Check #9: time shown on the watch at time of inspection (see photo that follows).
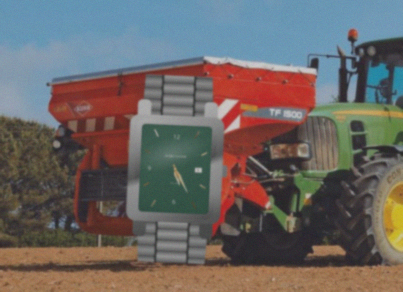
5:25
